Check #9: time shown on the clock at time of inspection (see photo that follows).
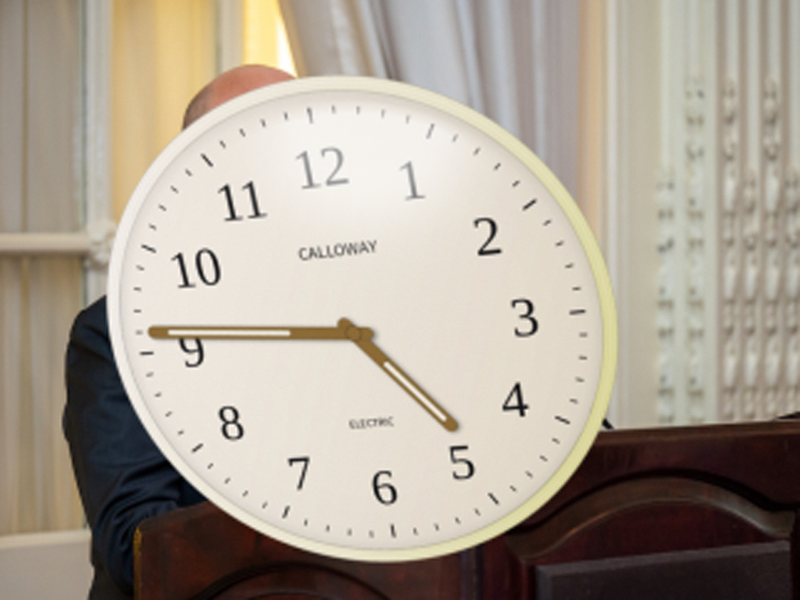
4:46
